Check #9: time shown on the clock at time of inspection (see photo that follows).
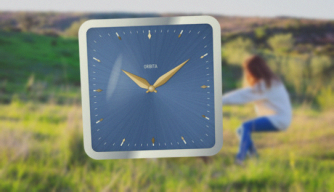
10:09
